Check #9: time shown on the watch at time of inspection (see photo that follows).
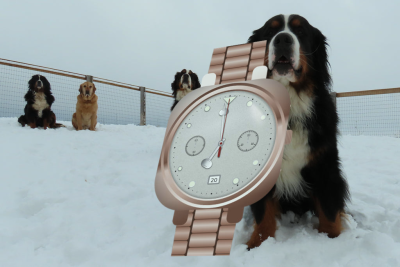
6:59
